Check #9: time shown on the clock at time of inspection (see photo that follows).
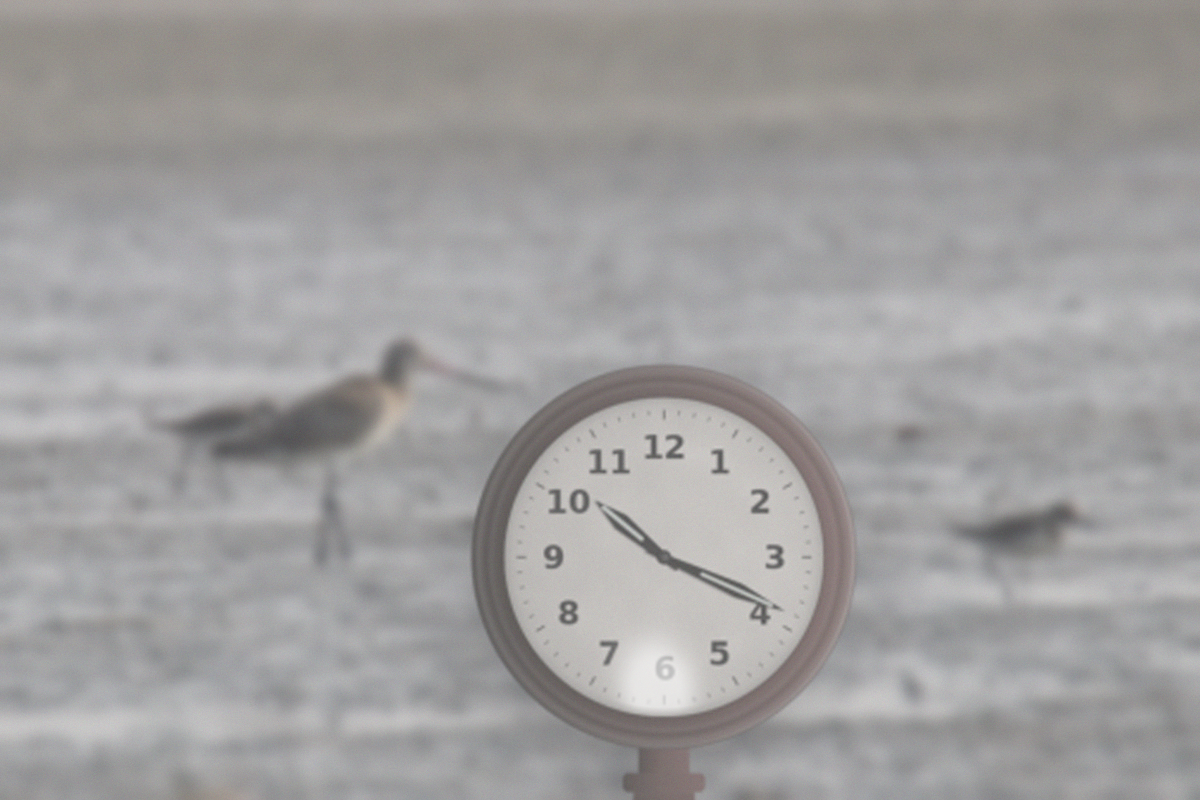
10:19
